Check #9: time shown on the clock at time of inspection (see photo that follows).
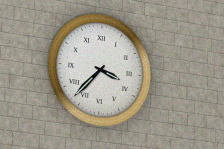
3:37
